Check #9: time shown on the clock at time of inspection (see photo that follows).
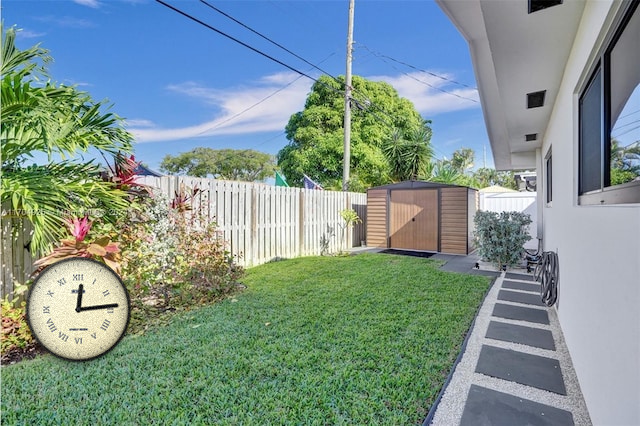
12:14
